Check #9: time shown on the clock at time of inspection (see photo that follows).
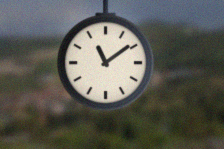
11:09
